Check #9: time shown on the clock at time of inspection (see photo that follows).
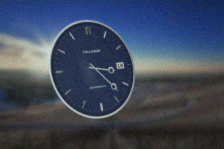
3:23
